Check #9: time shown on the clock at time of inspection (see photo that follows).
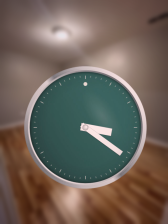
3:21
